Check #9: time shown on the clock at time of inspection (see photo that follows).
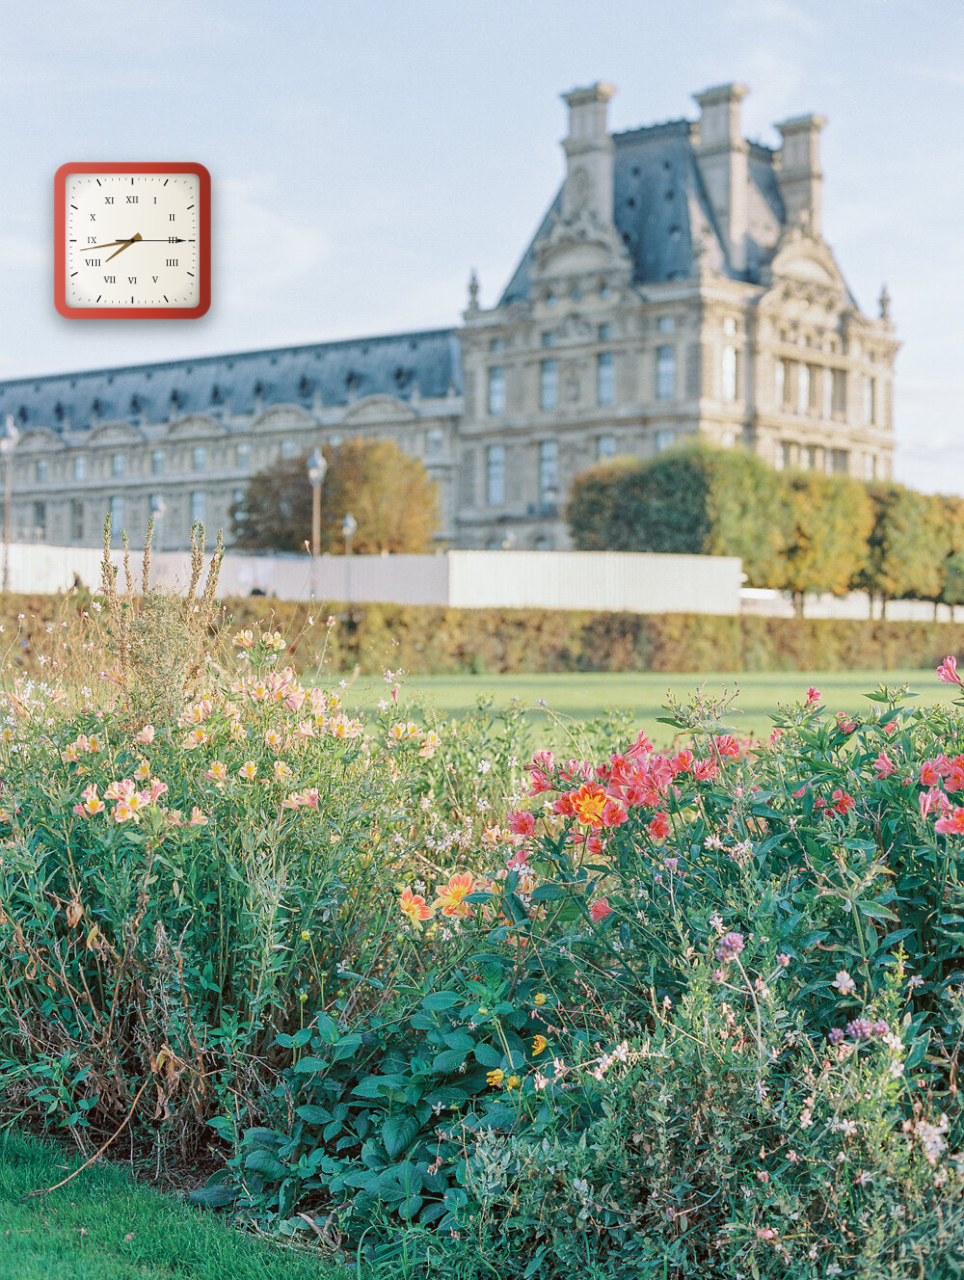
7:43:15
